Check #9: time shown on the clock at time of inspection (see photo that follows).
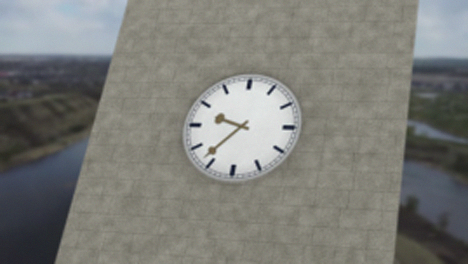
9:37
